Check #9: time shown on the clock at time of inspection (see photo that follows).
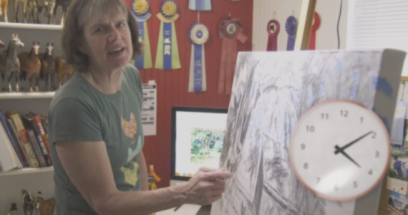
4:09
